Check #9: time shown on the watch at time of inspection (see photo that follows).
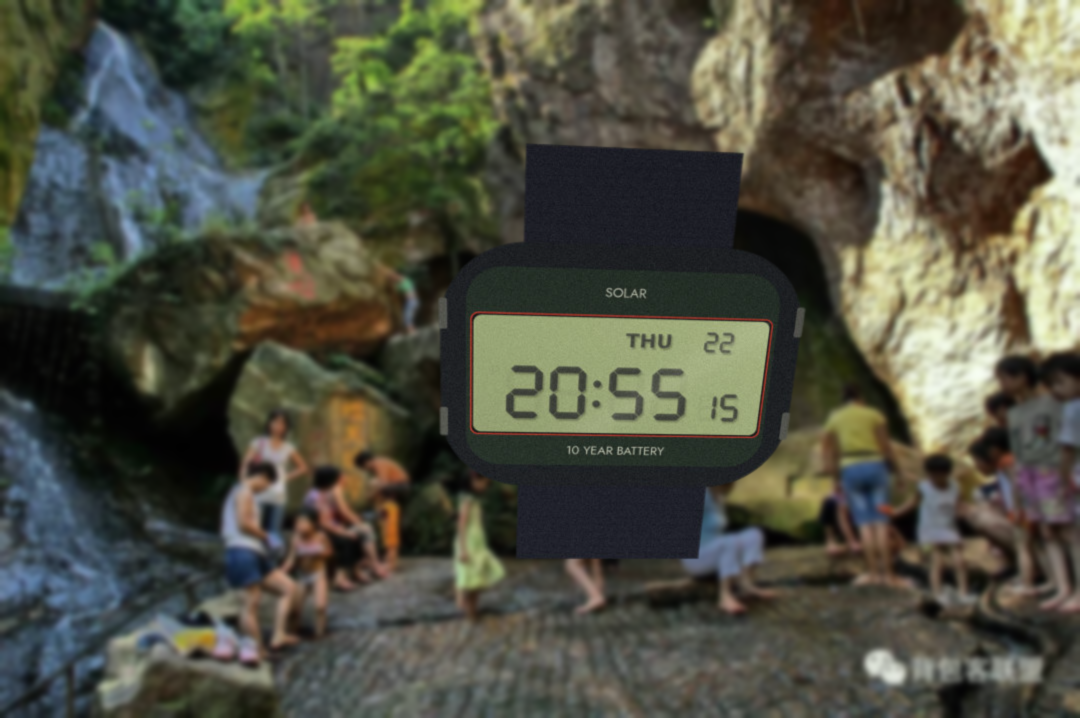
20:55:15
